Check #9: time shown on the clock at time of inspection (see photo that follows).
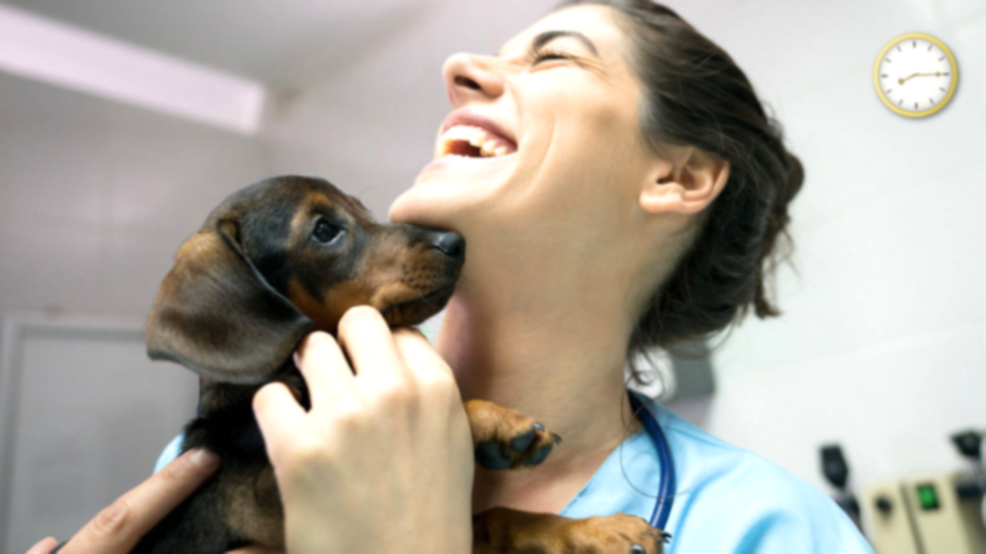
8:15
